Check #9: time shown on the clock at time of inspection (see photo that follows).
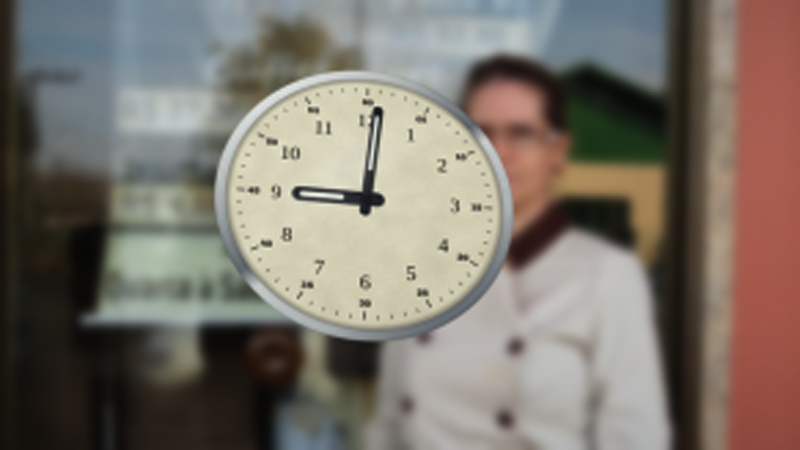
9:01
